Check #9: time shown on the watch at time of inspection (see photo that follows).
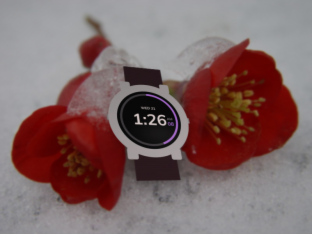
1:26
